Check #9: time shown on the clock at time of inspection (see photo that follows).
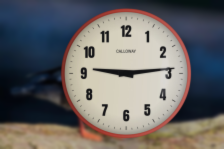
9:14
